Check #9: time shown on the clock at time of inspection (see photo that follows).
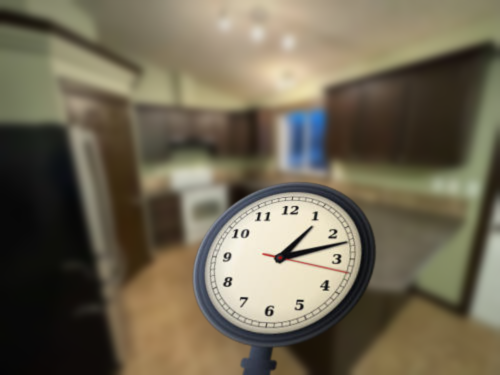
1:12:17
